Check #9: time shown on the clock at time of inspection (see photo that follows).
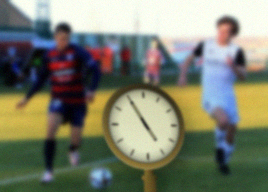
4:55
